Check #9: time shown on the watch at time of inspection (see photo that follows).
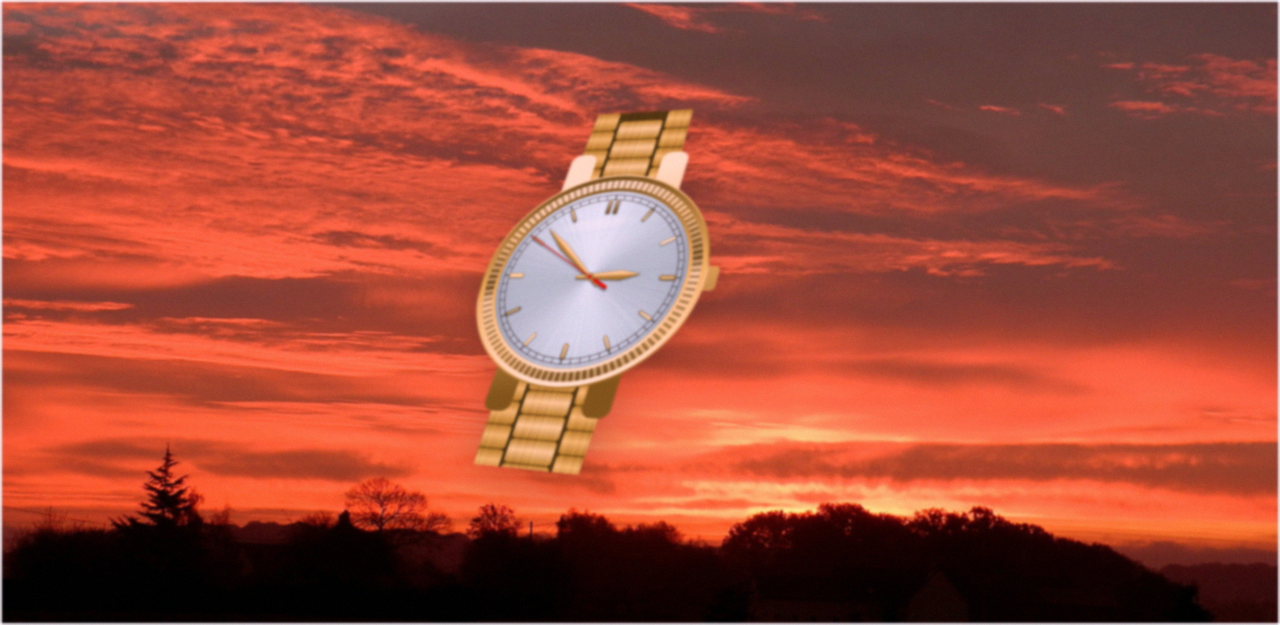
2:51:50
